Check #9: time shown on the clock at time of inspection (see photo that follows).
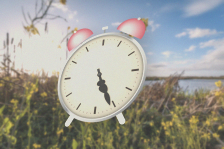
5:26
